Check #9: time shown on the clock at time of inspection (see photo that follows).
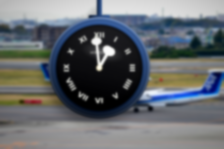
12:59
